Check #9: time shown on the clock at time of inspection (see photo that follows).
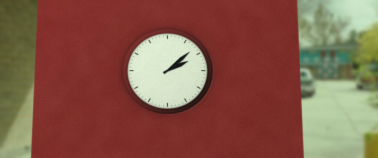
2:08
